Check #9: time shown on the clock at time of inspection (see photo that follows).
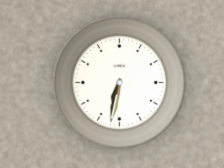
6:32
